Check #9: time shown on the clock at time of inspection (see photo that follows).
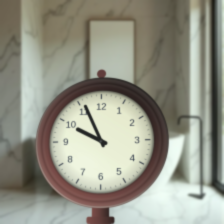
9:56
